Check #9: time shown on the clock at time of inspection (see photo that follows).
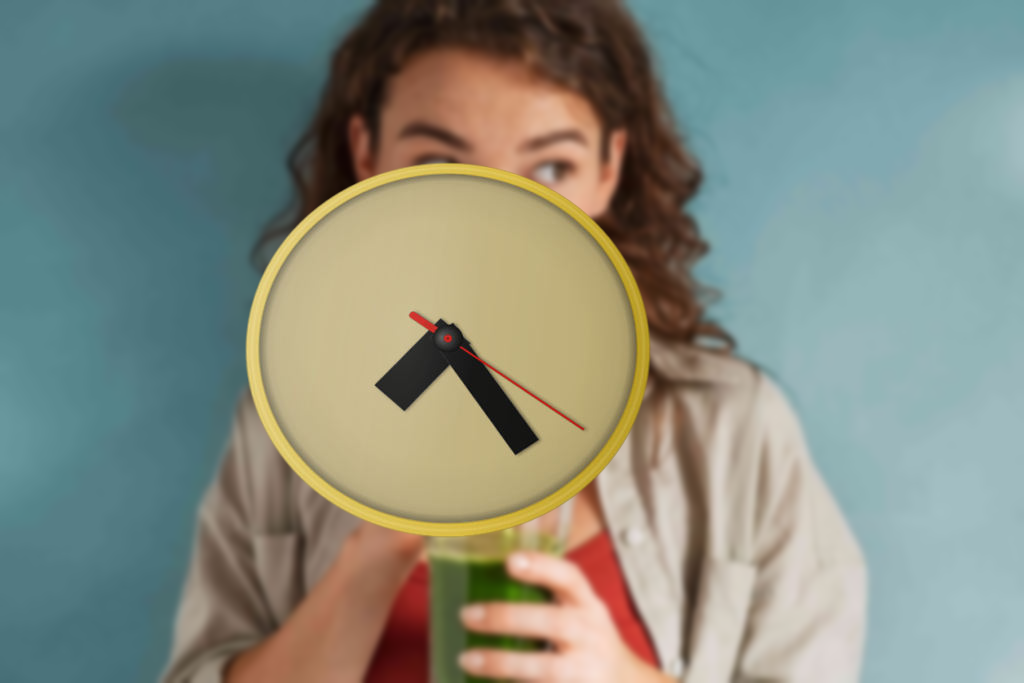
7:24:21
